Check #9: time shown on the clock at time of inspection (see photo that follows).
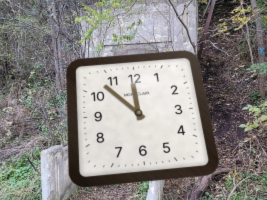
11:53
